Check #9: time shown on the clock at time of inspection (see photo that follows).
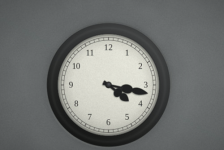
4:17
